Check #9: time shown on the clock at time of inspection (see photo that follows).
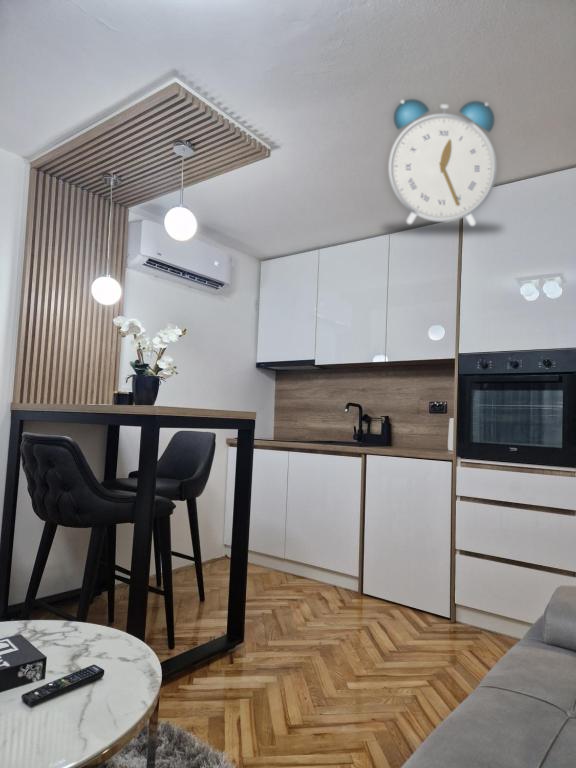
12:26
